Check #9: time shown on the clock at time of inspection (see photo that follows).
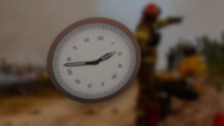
1:43
